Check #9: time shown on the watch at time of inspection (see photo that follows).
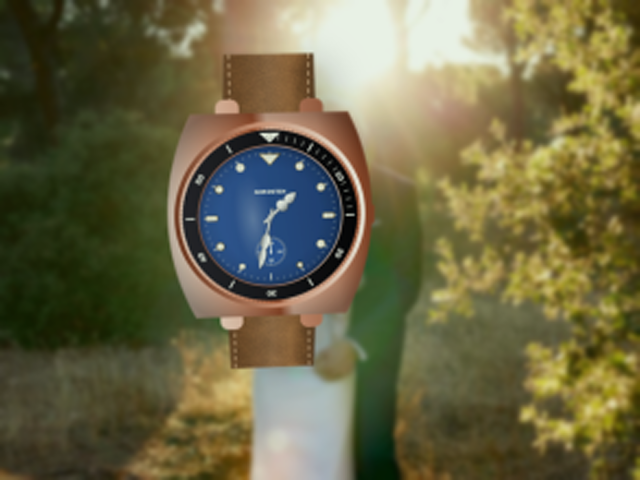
1:32
